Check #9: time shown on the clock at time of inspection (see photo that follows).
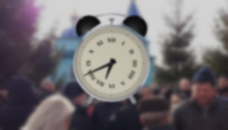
6:41
